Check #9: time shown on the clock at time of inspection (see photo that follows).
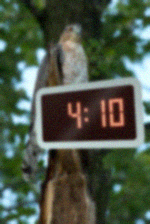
4:10
